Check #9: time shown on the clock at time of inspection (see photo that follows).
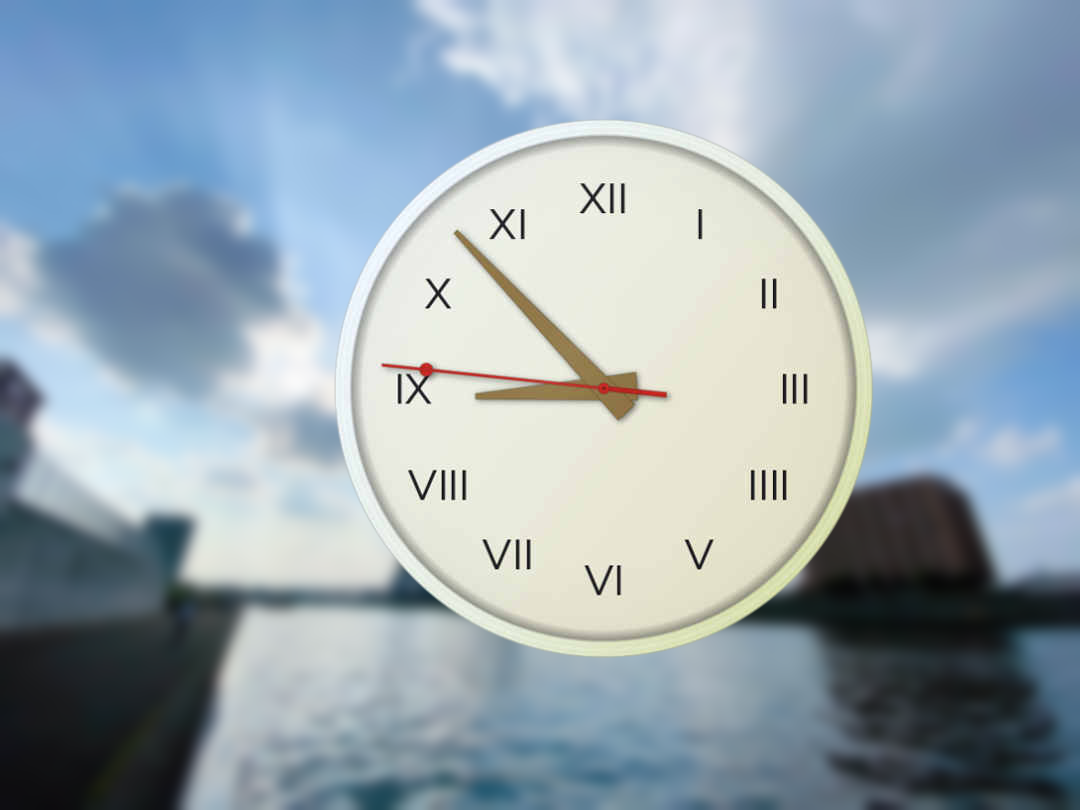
8:52:46
